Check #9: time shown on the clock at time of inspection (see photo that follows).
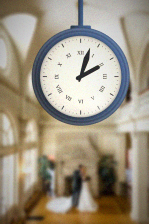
2:03
